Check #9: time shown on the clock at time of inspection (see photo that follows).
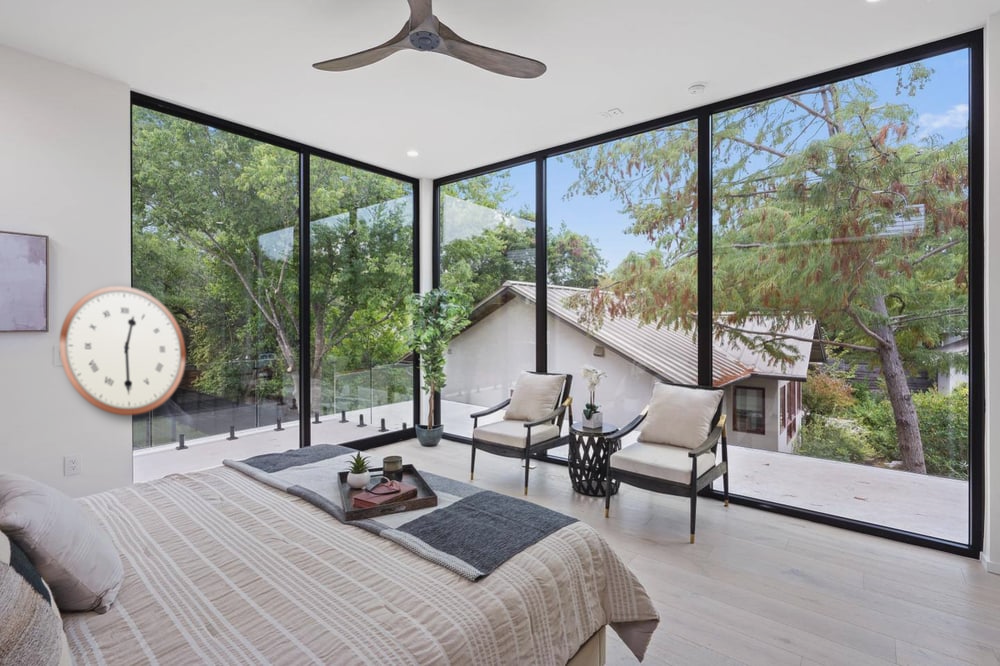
12:30
